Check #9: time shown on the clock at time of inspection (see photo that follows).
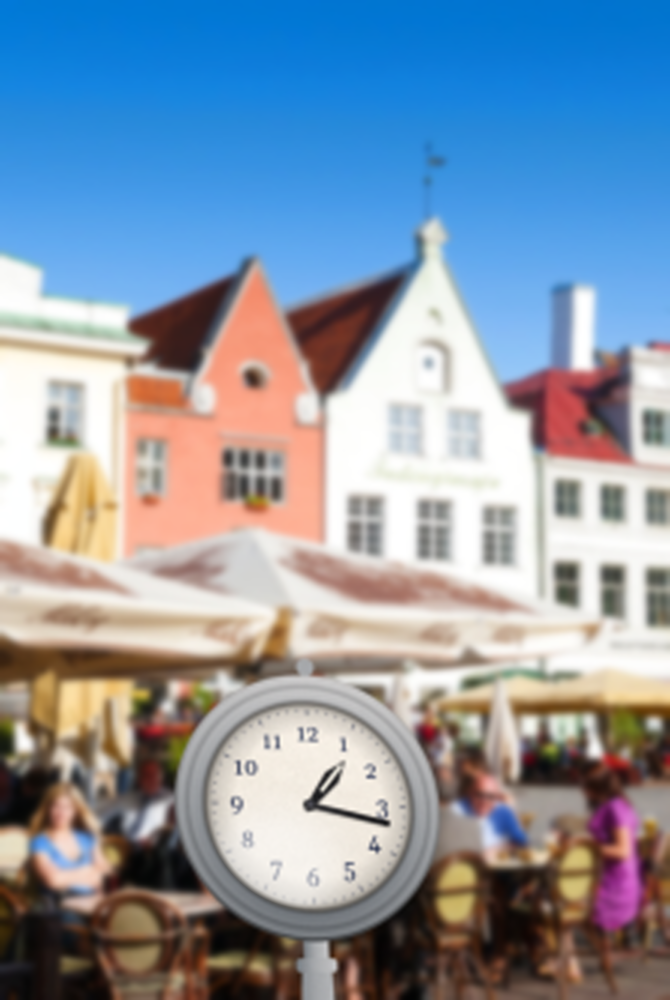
1:17
